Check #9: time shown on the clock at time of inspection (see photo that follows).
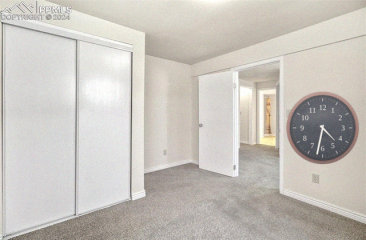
4:32
